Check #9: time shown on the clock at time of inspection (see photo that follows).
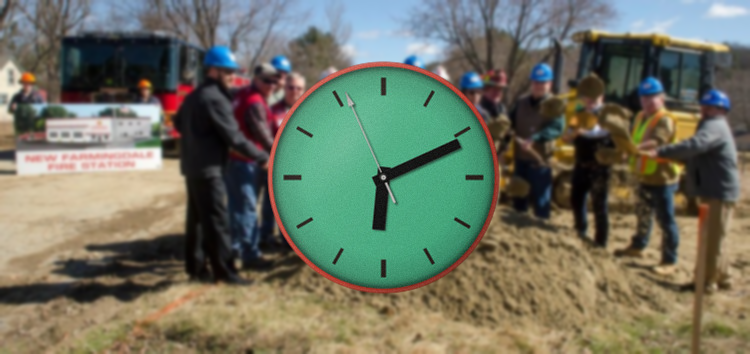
6:10:56
